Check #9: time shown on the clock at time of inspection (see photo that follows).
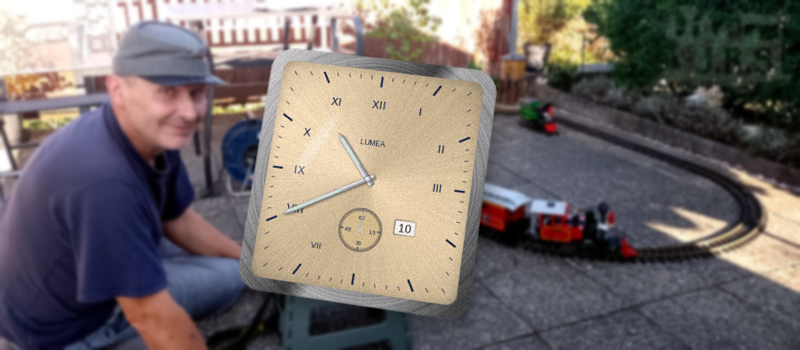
10:40
